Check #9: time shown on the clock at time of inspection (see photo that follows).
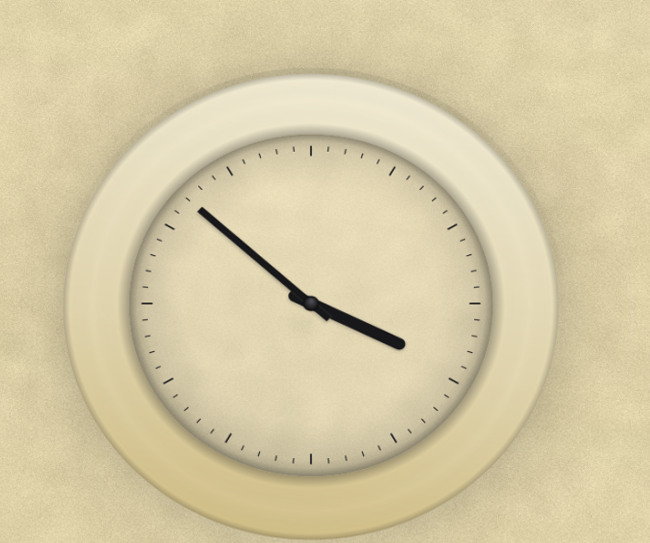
3:52
